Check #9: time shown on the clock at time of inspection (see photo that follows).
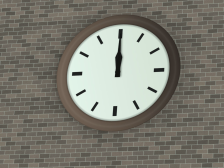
12:00
